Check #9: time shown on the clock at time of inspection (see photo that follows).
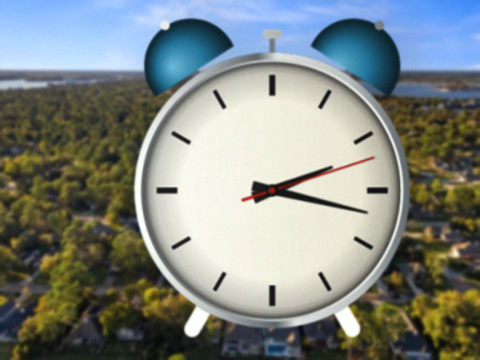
2:17:12
